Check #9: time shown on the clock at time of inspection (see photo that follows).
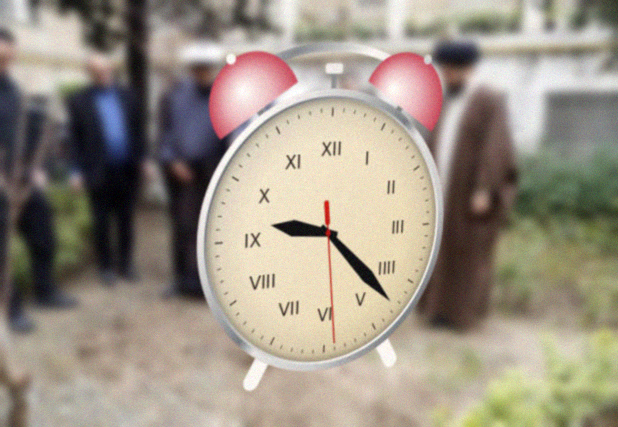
9:22:29
